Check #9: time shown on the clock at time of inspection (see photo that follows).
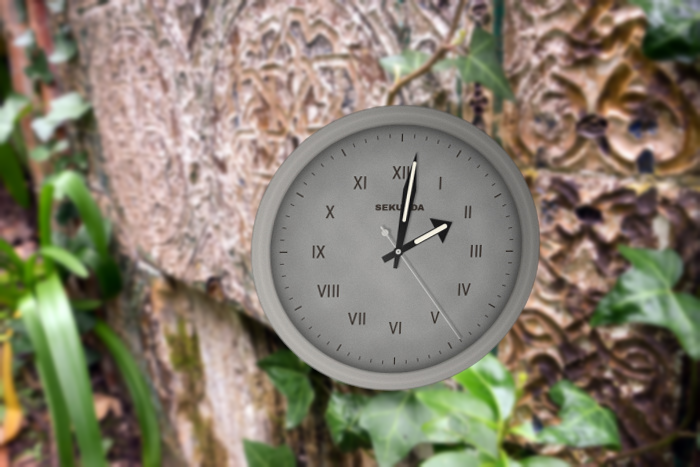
2:01:24
